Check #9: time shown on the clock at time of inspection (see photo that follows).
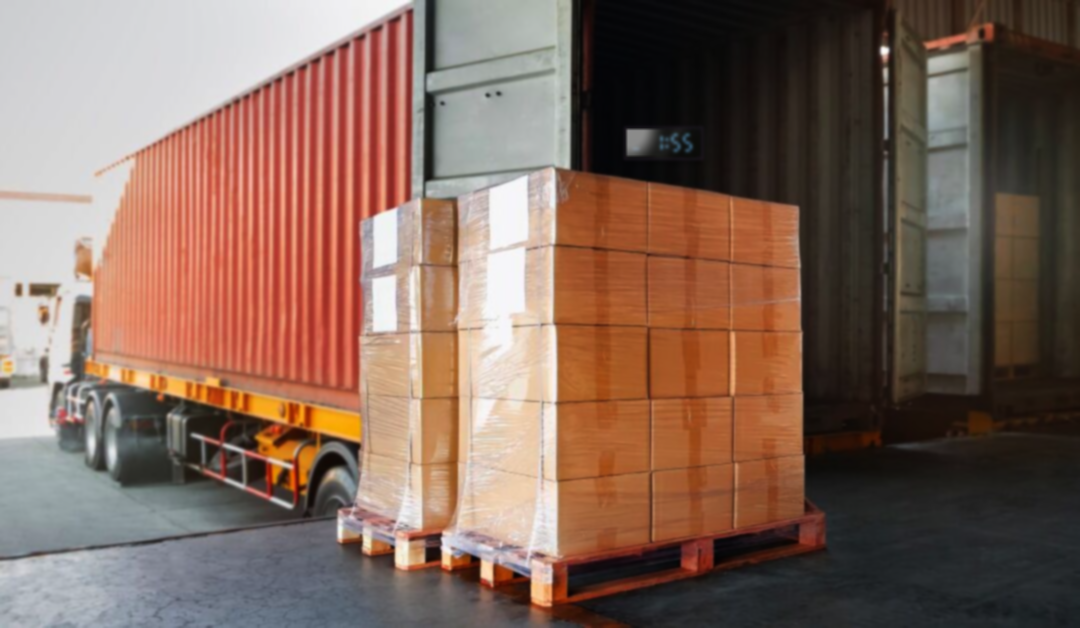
1:55
